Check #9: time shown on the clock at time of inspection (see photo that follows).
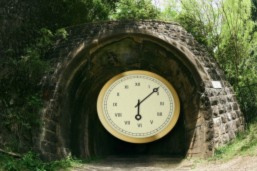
6:08
